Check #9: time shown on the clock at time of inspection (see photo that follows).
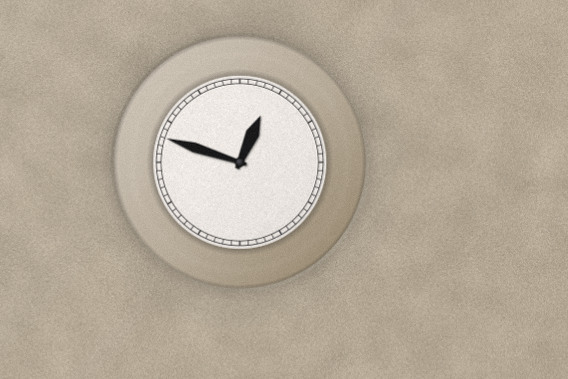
12:48
